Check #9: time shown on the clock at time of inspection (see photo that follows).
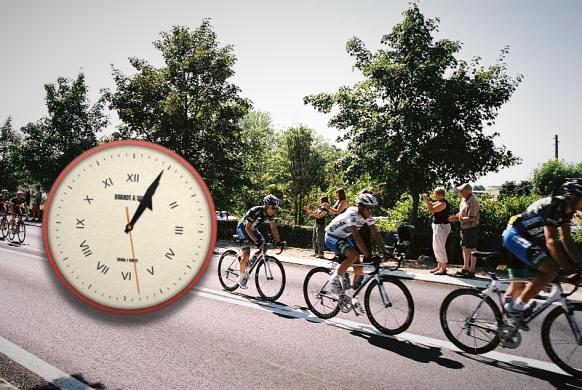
1:04:28
